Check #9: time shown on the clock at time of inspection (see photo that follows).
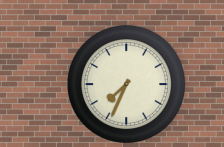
7:34
